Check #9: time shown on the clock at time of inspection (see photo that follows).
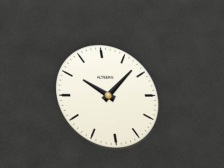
10:08
